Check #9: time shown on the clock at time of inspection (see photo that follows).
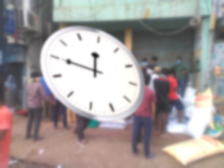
12:50
